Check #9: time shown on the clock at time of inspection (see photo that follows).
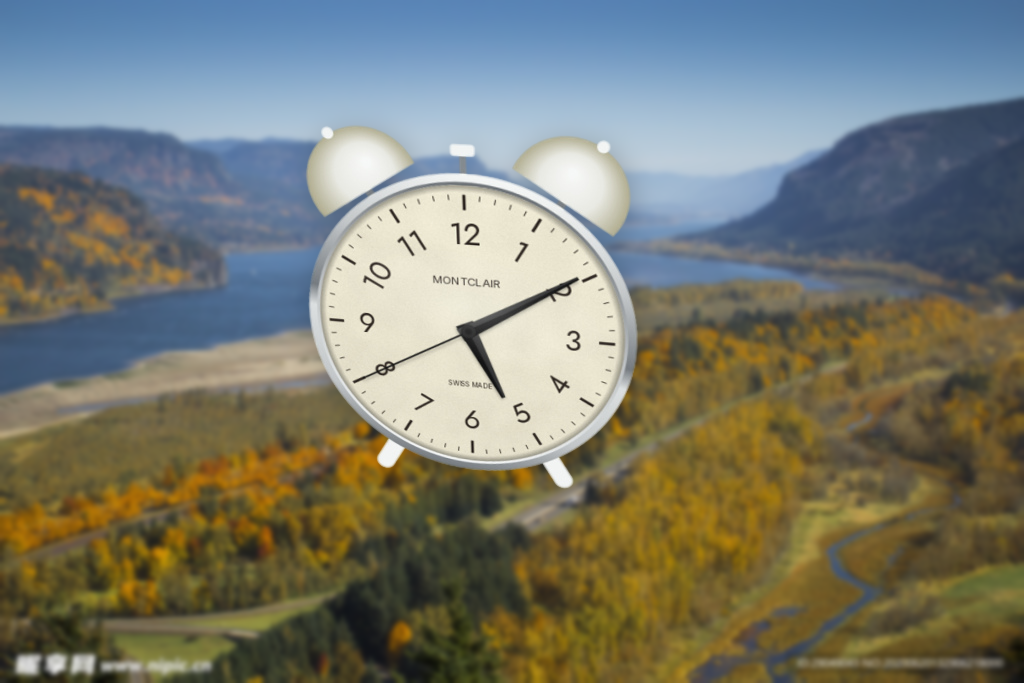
5:09:40
